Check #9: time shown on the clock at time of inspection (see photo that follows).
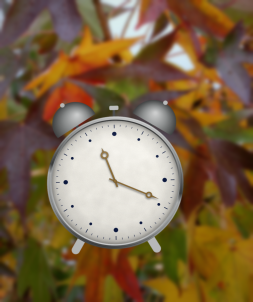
11:19
